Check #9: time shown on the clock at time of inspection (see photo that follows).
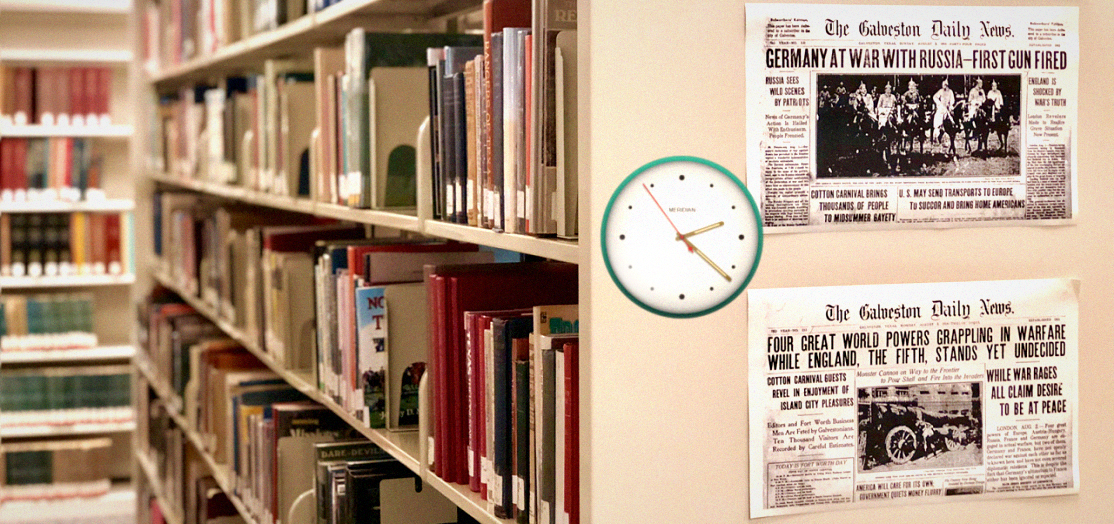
2:21:54
